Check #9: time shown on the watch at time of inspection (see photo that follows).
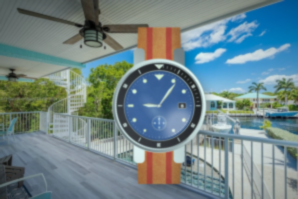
9:06
